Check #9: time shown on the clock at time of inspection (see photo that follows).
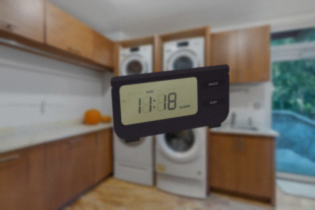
11:18
